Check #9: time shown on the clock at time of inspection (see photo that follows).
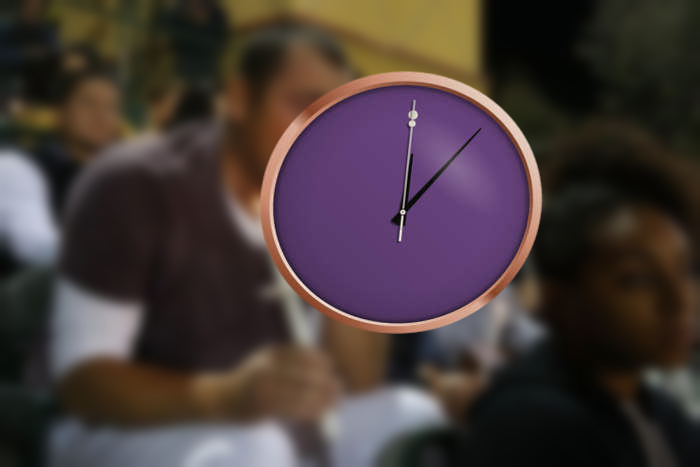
12:06:00
